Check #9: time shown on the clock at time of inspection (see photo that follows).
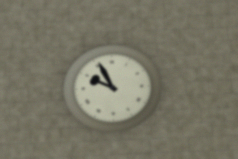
9:56
